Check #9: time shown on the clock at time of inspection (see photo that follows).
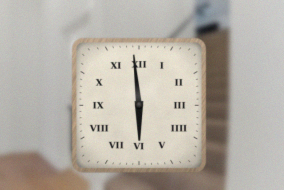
5:59
